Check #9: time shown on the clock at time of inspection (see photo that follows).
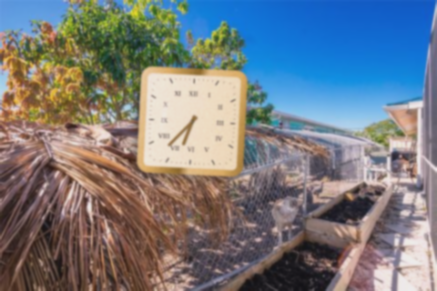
6:37
